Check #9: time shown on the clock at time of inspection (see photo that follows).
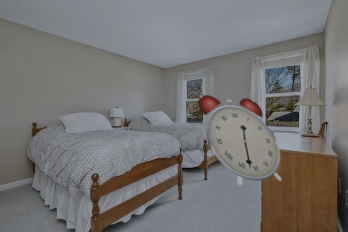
12:32
